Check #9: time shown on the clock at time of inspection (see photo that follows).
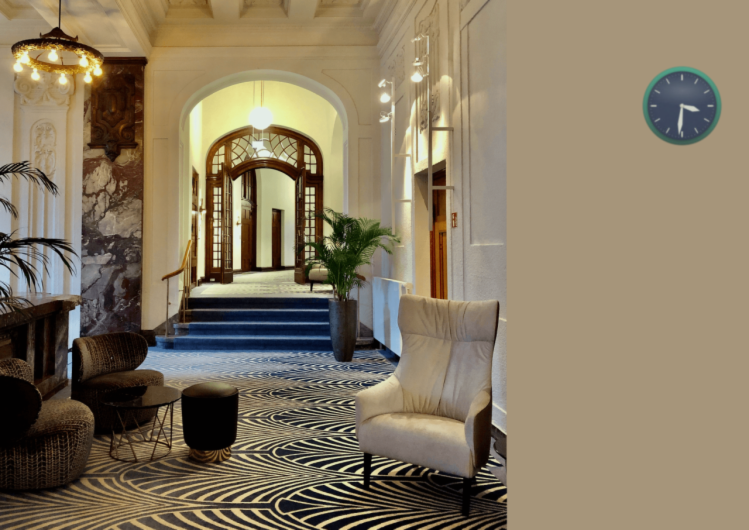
3:31
